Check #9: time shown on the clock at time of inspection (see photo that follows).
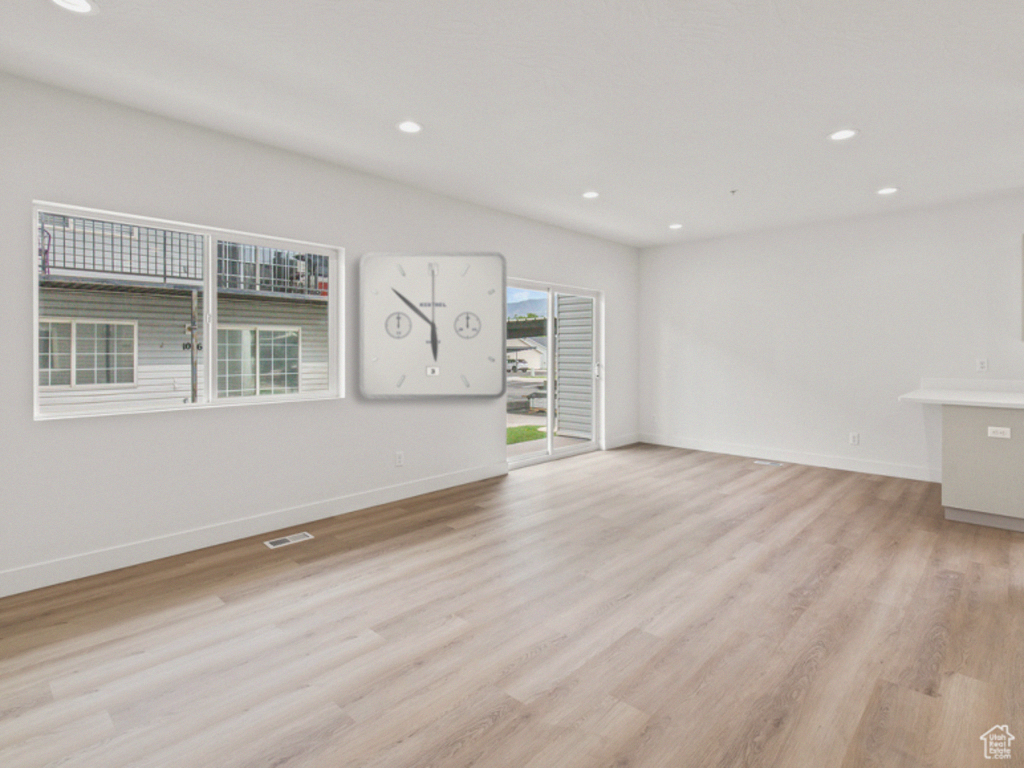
5:52
